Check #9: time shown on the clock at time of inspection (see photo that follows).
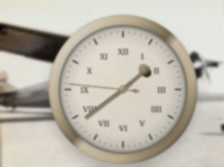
1:38:46
